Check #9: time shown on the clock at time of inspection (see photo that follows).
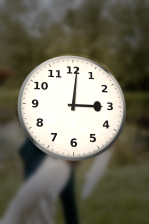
3:01
